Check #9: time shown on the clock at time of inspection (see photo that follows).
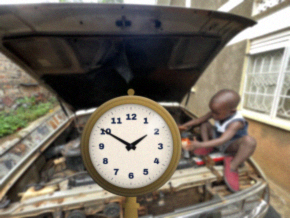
1:50
